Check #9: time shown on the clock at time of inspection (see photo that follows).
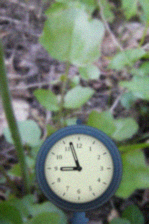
8:57
